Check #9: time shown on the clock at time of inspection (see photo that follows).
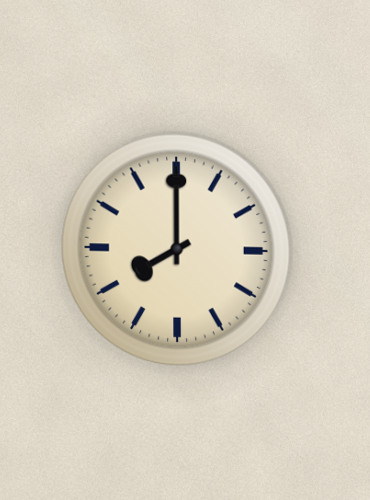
8:00
